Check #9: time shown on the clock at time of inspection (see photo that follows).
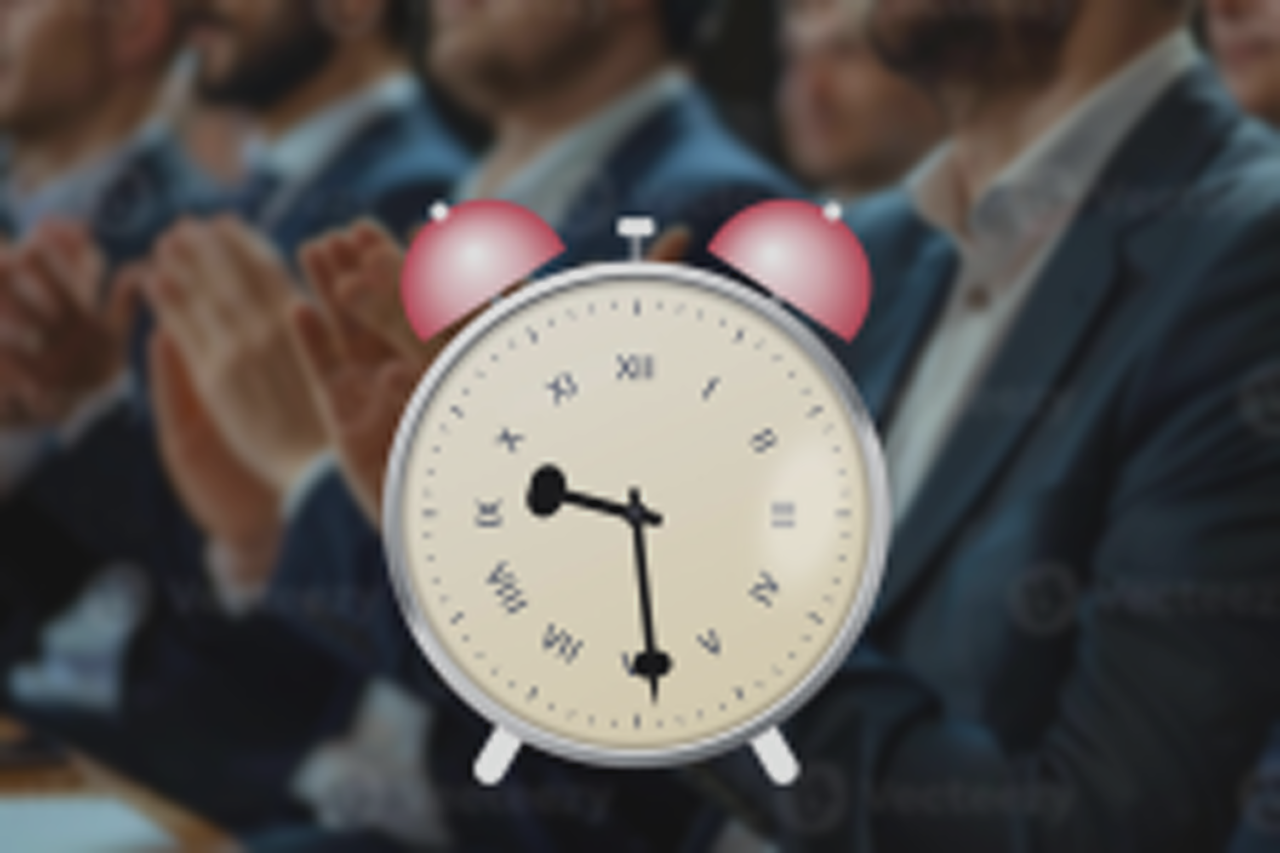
9:29
